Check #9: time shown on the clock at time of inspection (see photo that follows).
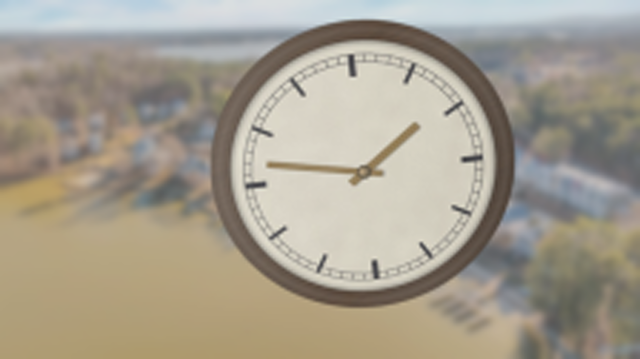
1:47
